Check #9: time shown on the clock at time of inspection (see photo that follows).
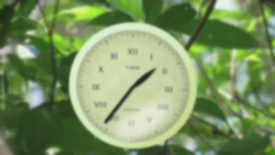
1:36
